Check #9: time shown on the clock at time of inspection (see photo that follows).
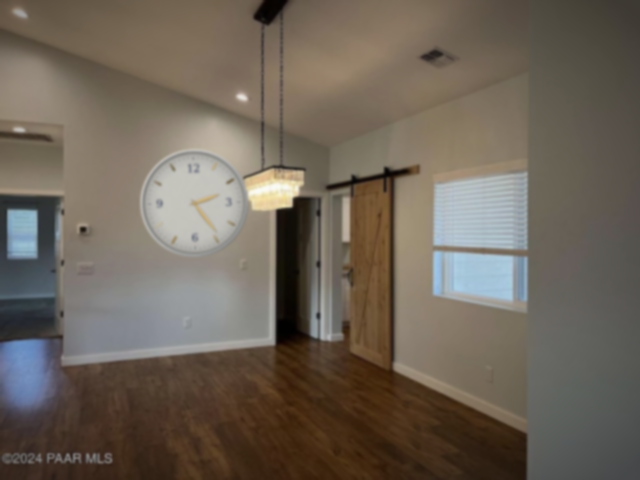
2:24
